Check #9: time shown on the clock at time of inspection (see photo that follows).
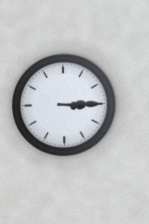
3:15
